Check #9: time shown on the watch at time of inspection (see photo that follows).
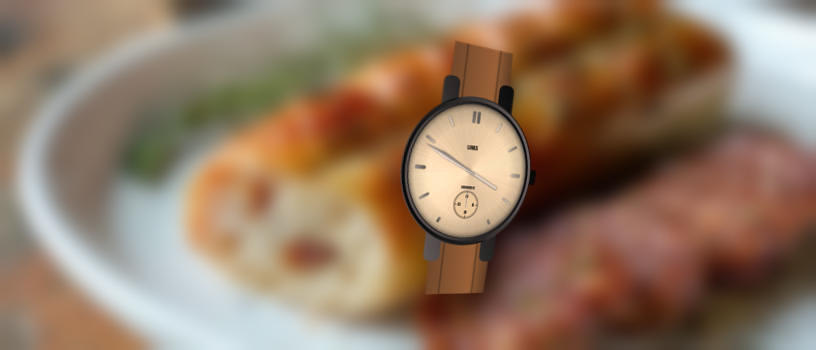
3:49
